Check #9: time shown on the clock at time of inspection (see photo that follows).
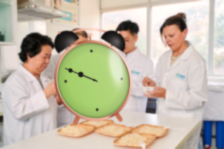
9:49
